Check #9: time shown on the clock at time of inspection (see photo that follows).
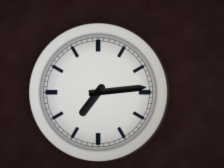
7:14
